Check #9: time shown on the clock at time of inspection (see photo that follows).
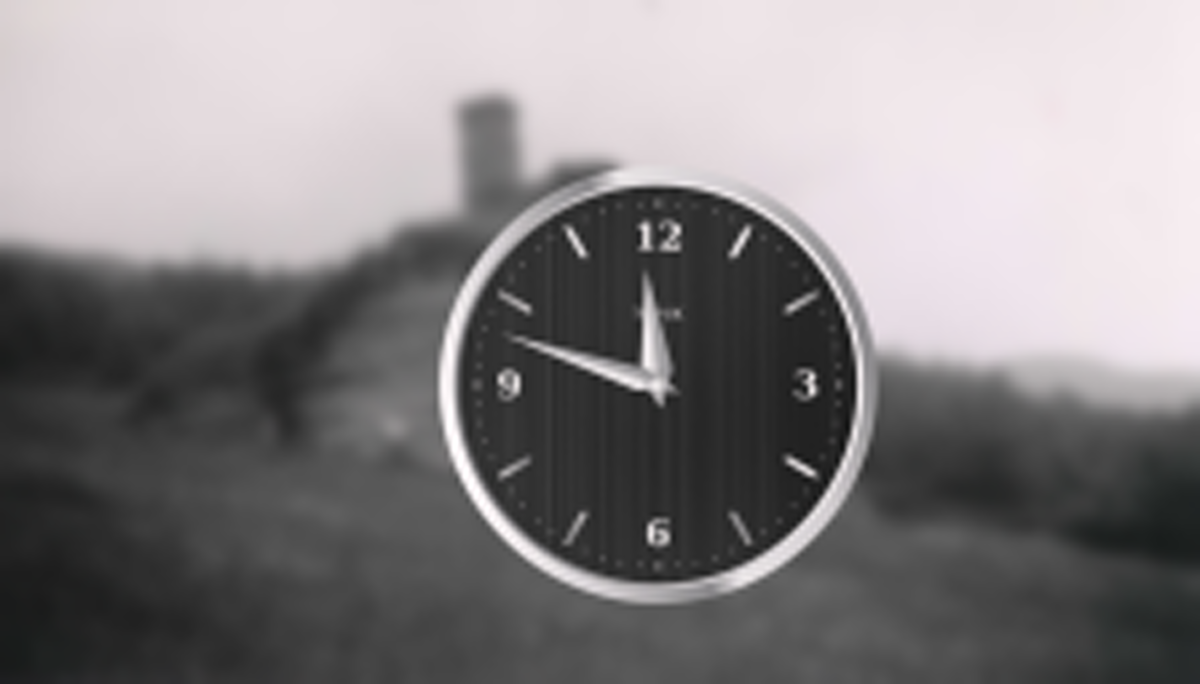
11:48
